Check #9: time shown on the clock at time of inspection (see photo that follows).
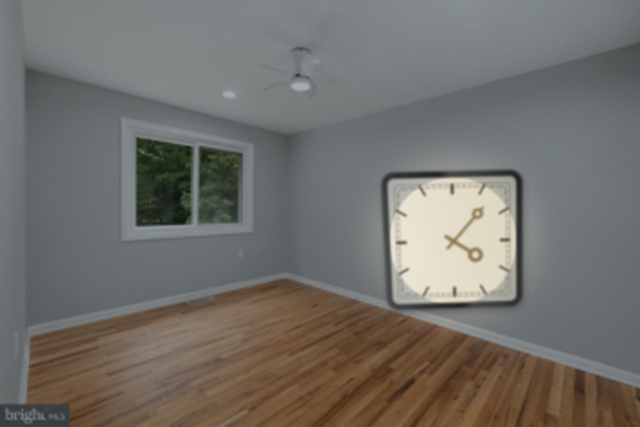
4:07
